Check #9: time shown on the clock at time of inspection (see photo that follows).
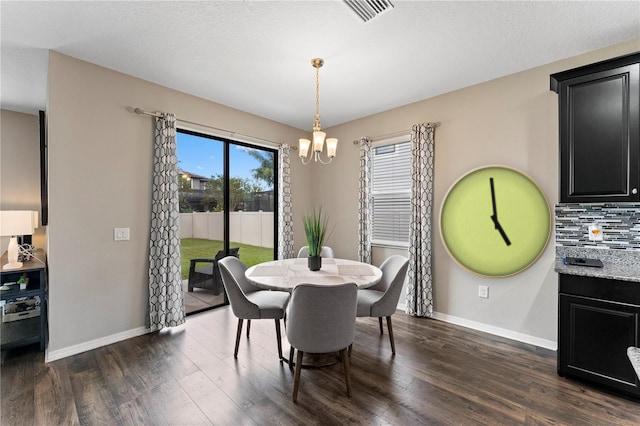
4:59
